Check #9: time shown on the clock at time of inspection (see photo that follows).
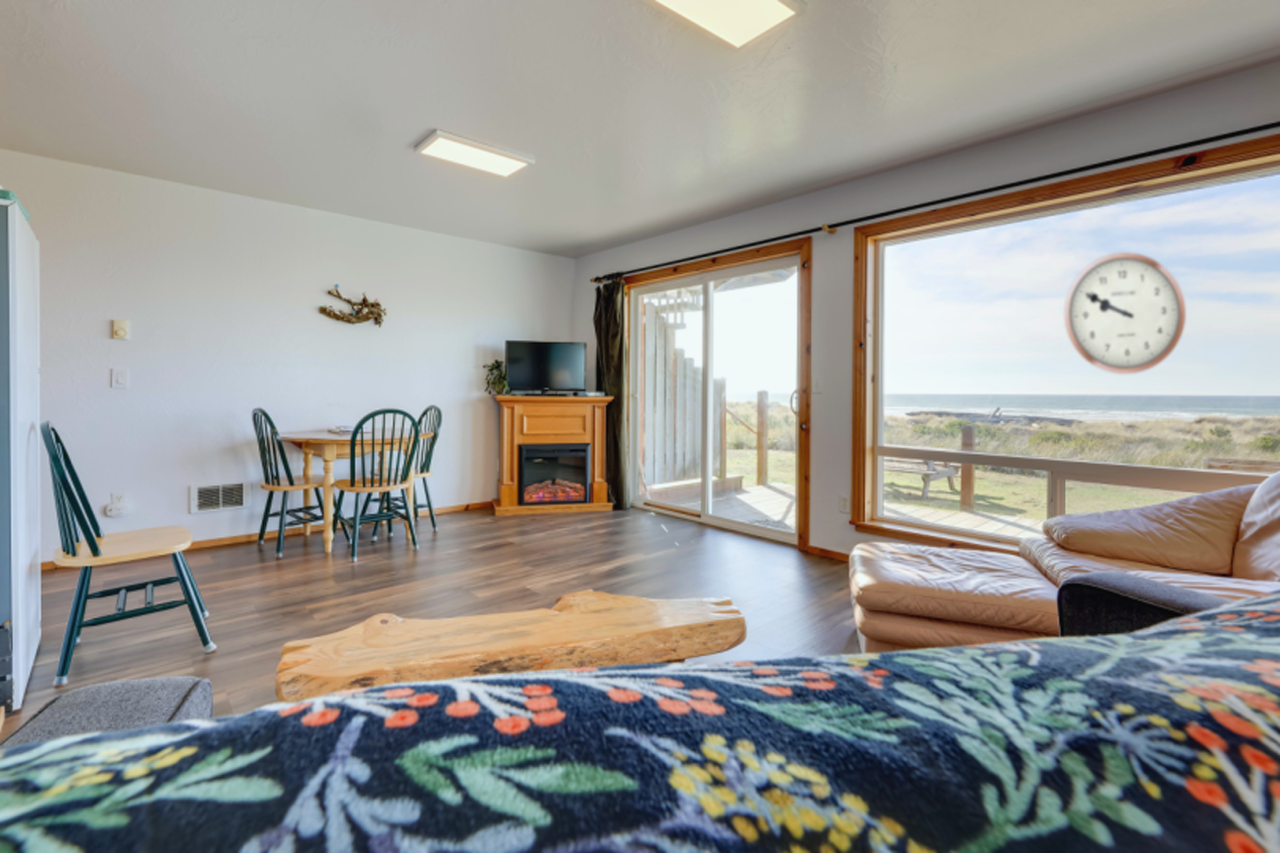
9:50
